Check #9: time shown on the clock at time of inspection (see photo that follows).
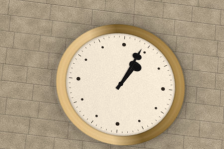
1:04
